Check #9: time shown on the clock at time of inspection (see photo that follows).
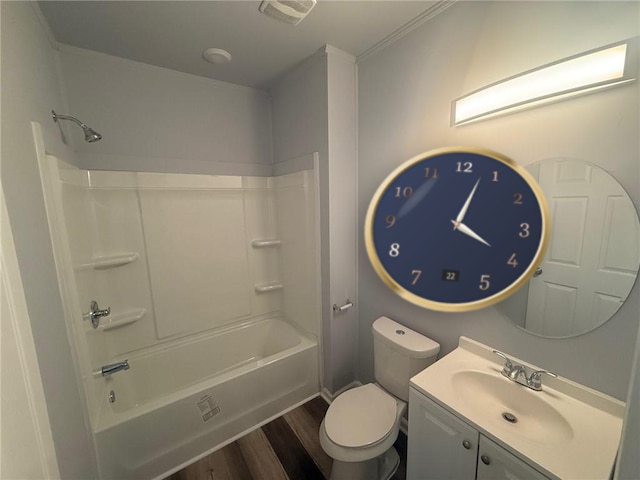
4:03
